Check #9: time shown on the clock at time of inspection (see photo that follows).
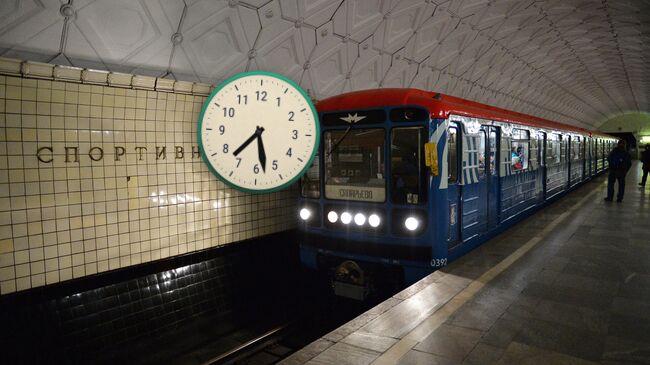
7:28
